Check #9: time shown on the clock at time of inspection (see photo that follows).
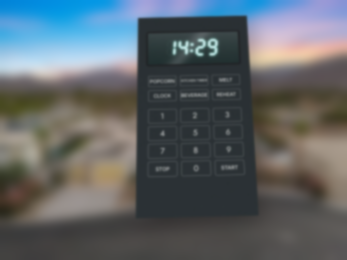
14:29
